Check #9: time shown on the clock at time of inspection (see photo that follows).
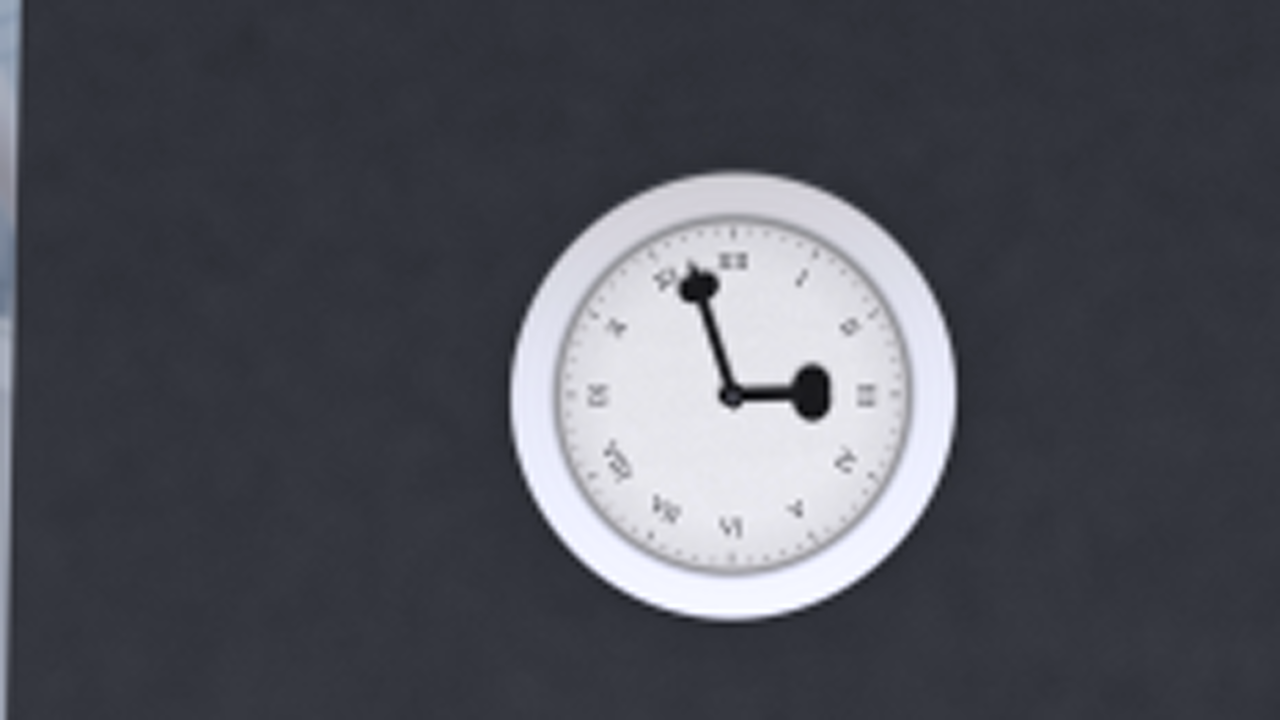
2:57
